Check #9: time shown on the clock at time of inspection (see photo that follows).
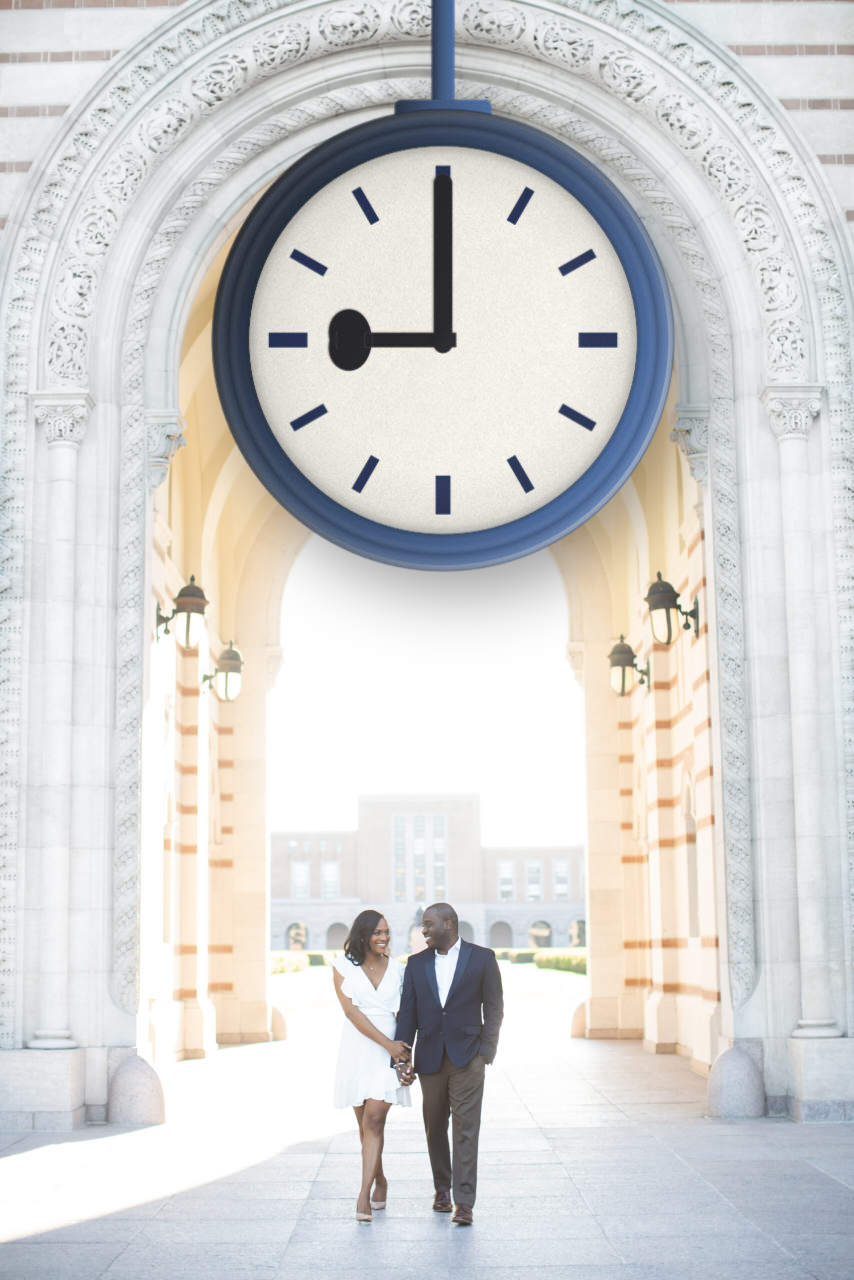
9:00
